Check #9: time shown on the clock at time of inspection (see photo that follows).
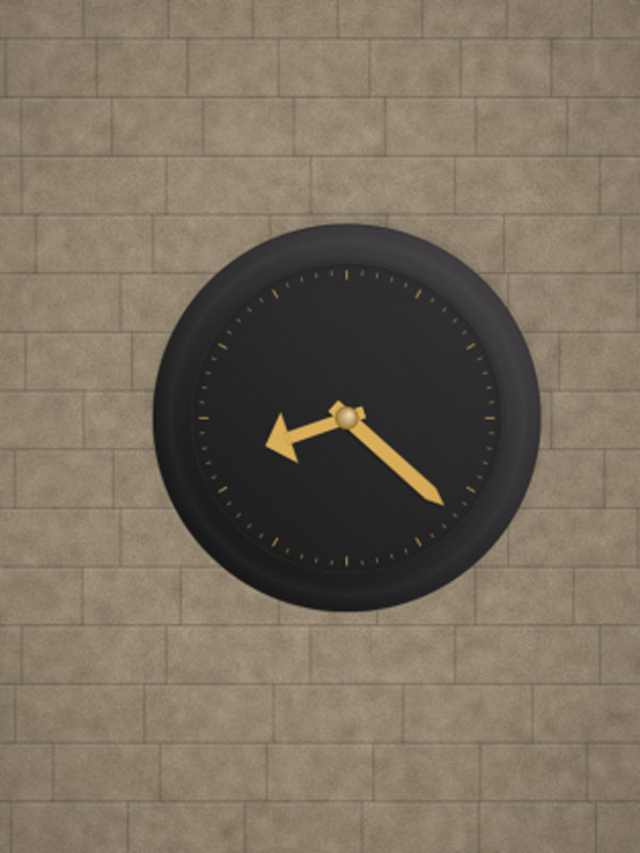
8:22
